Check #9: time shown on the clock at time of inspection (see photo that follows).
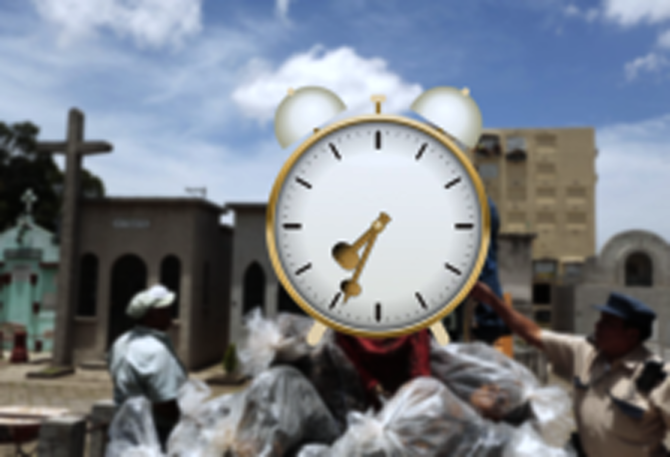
7:34
